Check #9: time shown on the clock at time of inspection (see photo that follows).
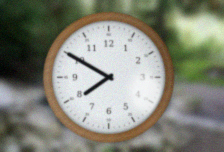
7:50
